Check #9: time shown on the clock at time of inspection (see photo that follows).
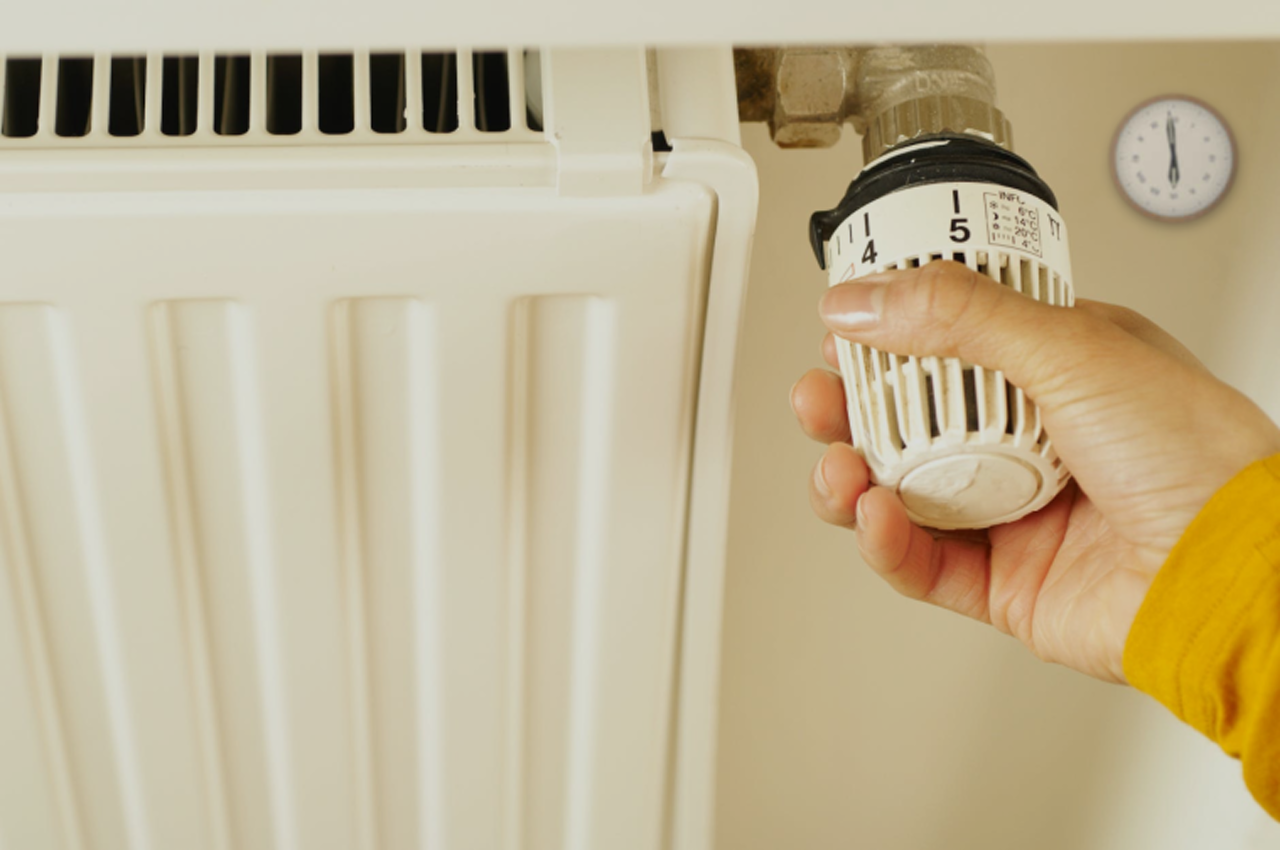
5:59
